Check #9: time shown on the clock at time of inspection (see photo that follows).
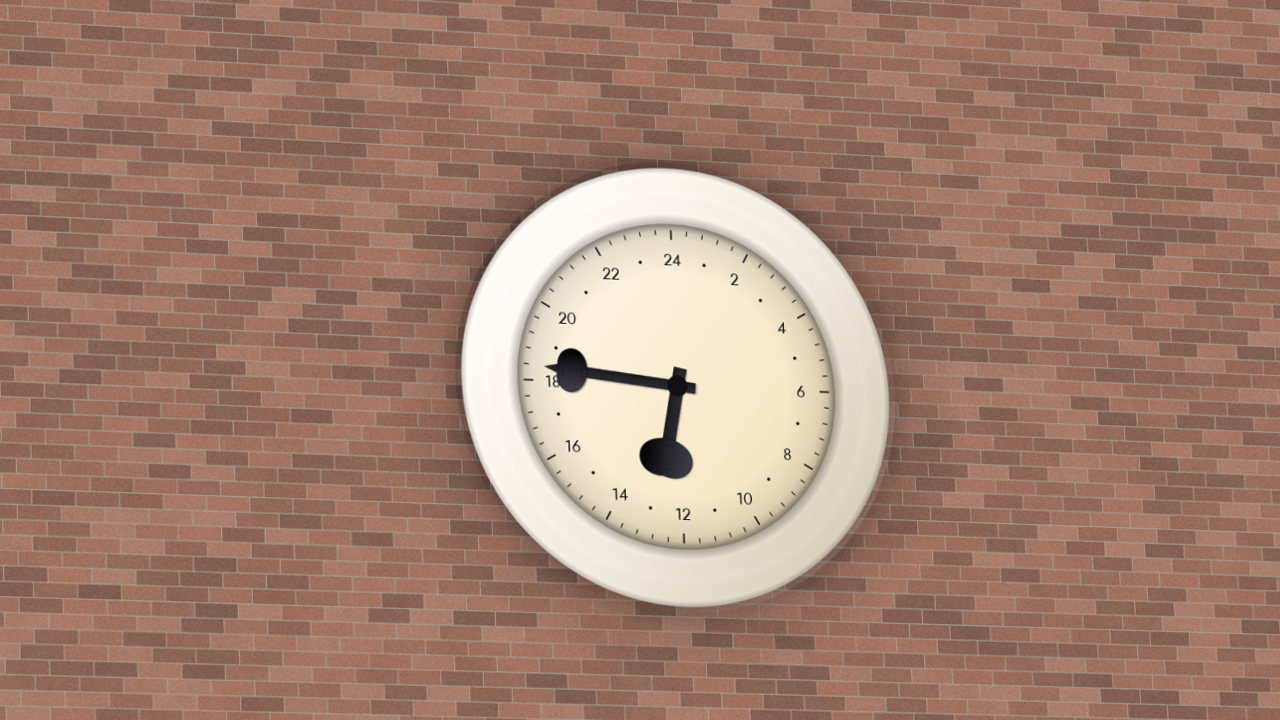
12:46
